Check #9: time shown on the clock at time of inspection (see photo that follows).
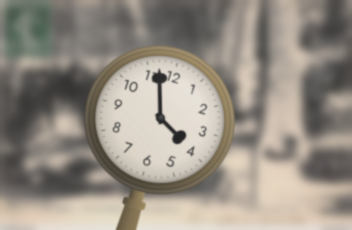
3:57
